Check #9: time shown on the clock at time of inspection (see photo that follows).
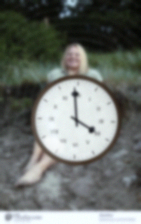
3:59
